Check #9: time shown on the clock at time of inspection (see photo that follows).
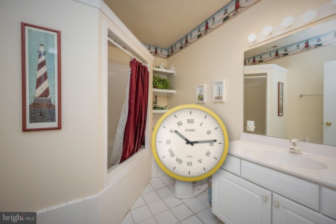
10:14
